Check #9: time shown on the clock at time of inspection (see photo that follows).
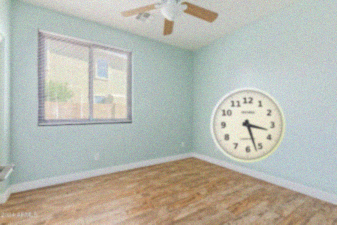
3:27
